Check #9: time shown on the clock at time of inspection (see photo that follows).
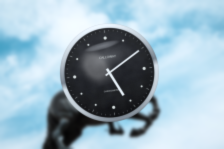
5:10
